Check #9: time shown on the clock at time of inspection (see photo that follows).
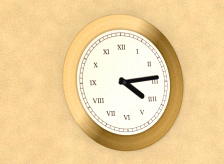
4:14
